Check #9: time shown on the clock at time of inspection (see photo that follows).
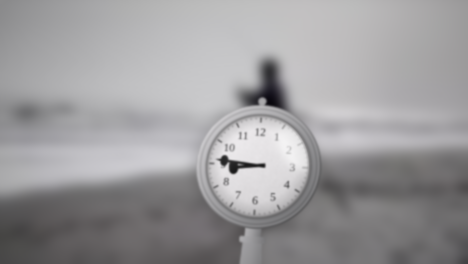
8:46
